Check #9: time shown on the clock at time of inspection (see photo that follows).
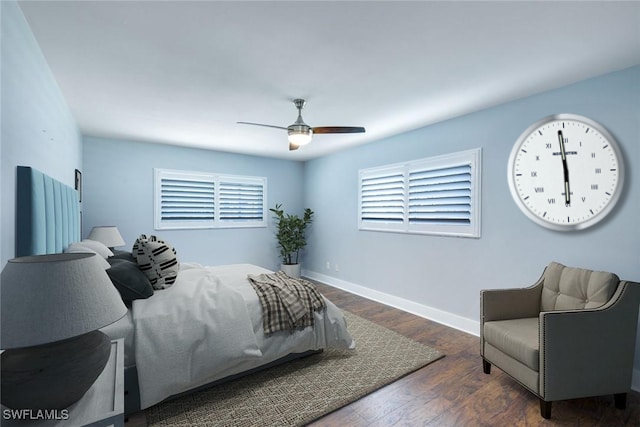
5:59
